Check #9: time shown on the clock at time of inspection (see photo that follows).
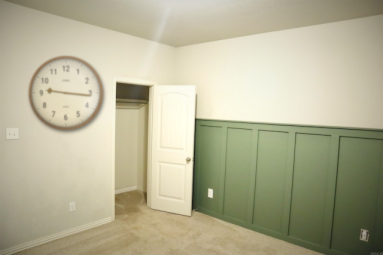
9:16
